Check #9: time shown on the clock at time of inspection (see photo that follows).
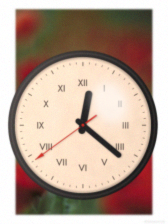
12:21:39
